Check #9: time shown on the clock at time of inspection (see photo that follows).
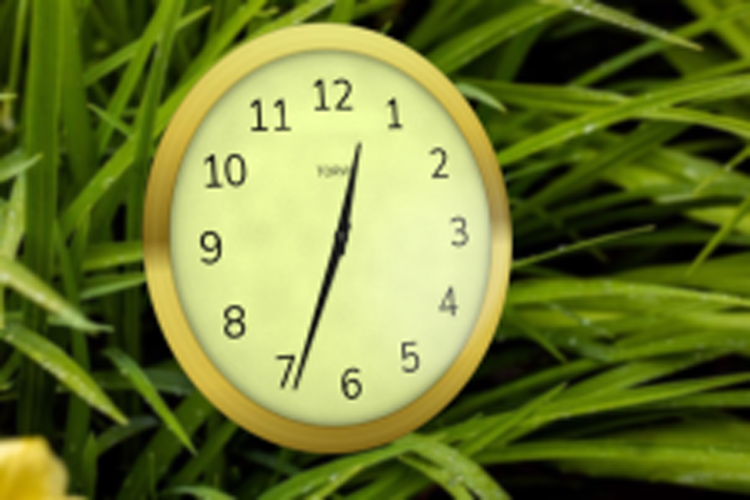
12:34
